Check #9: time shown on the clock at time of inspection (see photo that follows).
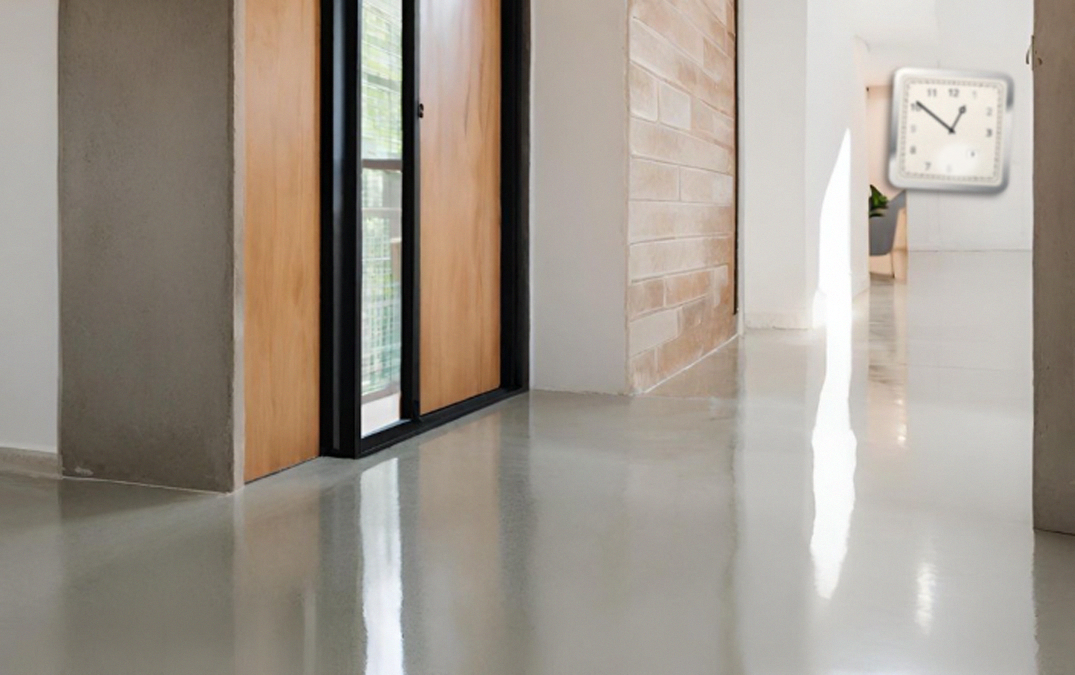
12:51
